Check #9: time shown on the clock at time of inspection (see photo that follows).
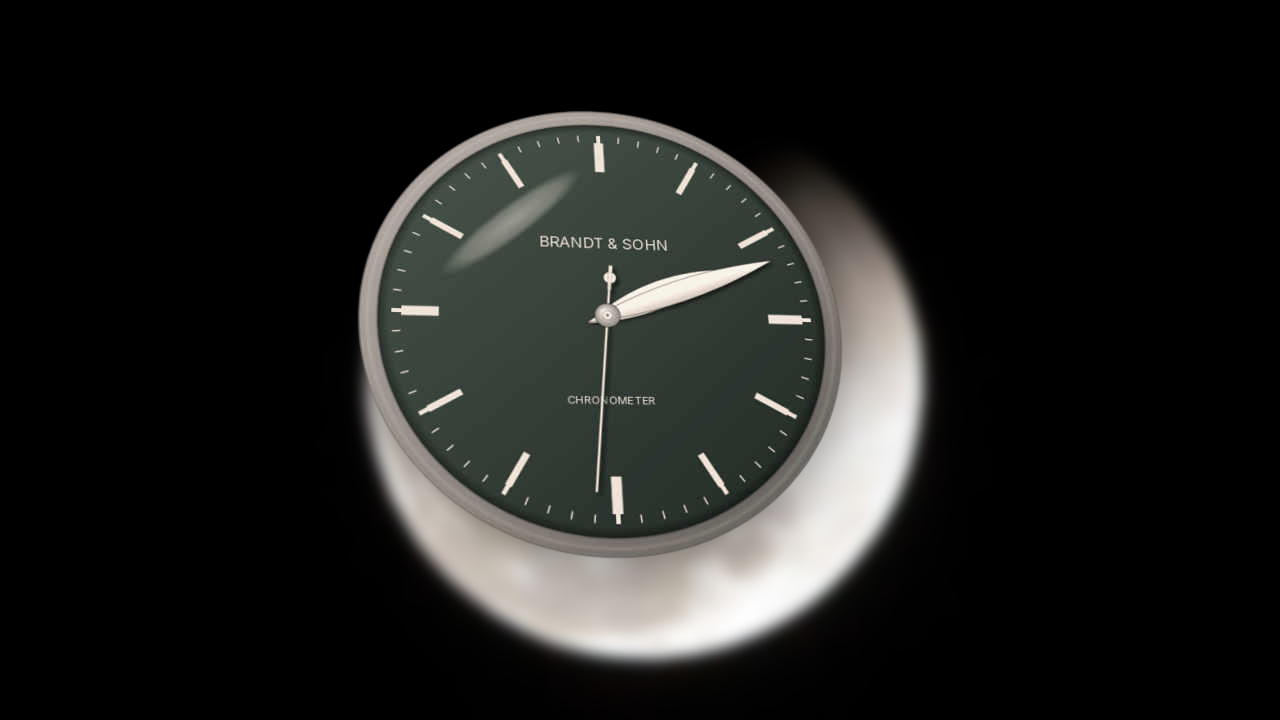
2:11:31
